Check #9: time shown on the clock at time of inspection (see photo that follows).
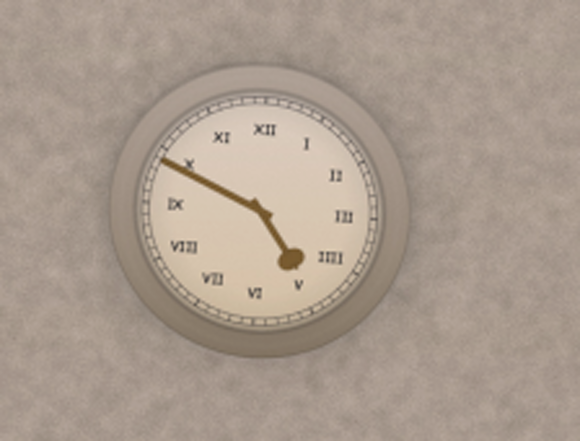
4:49
